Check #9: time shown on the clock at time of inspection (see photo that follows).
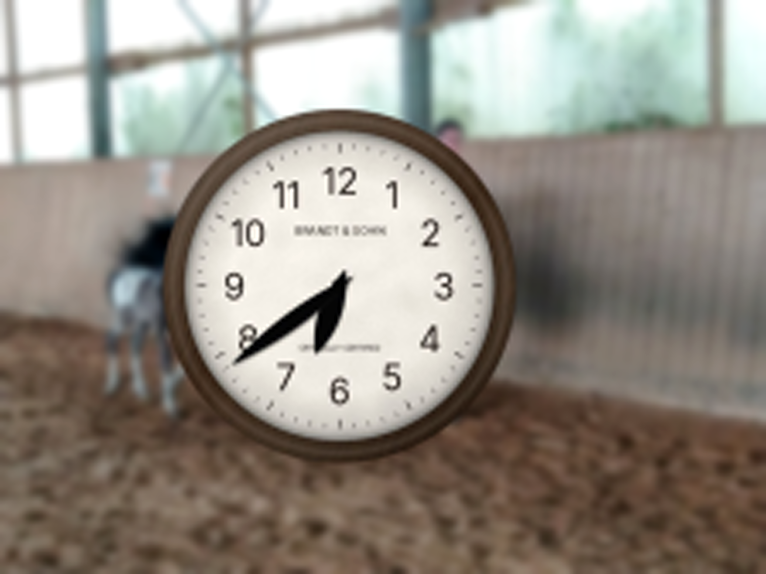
6:39
